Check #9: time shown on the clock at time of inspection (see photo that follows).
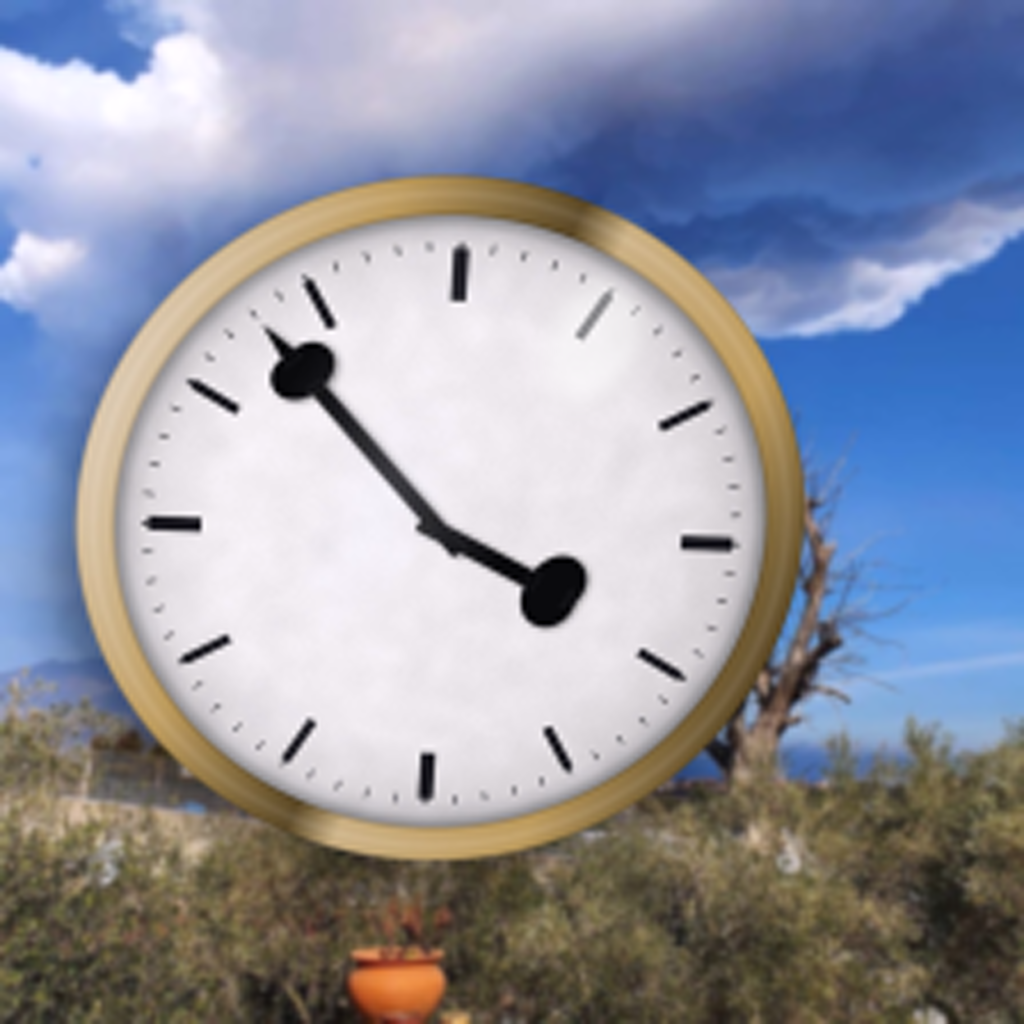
3:53
